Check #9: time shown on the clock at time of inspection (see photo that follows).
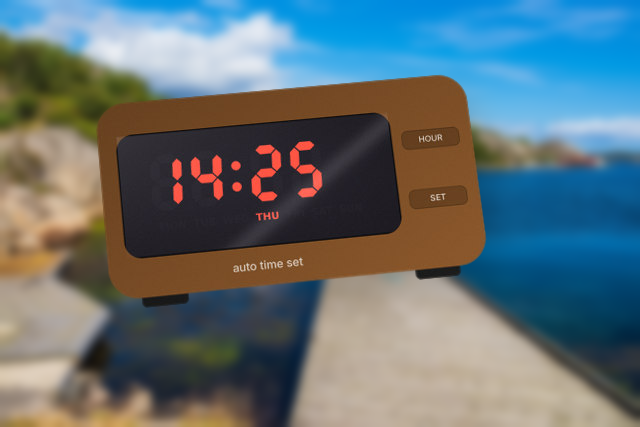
14:25
